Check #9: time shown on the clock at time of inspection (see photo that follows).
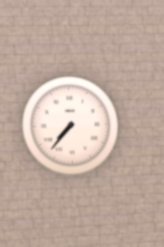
7:37
